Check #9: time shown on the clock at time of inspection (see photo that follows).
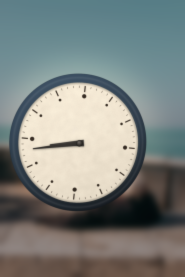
8:43
